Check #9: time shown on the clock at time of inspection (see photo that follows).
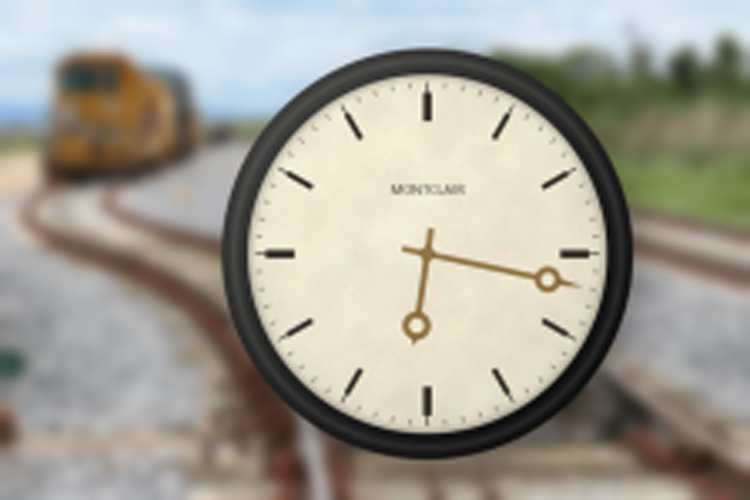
6:17
